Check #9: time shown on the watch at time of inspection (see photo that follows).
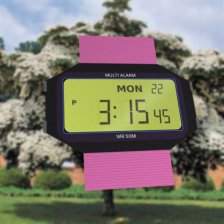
3:15:45
